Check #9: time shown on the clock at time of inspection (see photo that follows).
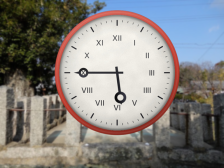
5:45
